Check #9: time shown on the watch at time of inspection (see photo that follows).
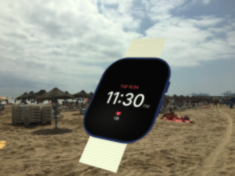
11:30
